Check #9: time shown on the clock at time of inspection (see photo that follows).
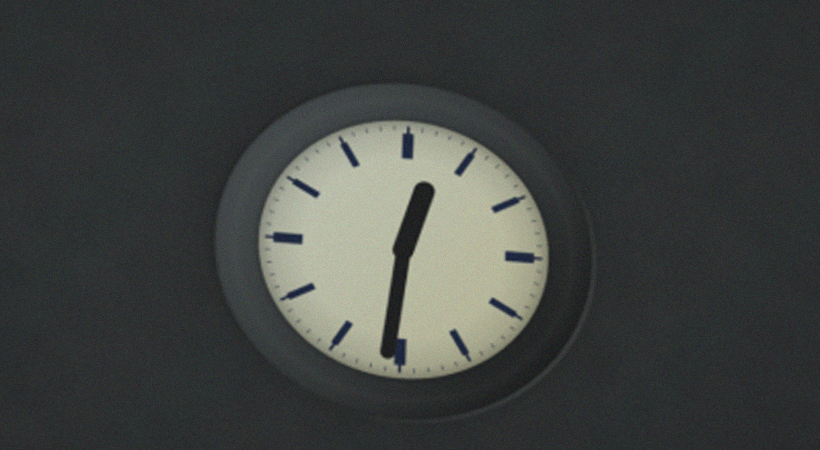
12:31
